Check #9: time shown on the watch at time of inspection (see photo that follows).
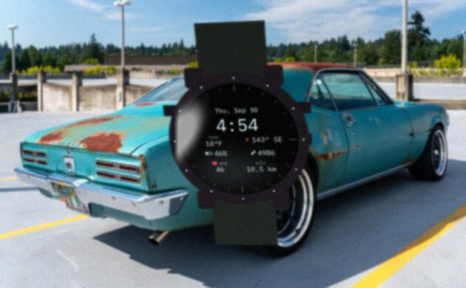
4:54
